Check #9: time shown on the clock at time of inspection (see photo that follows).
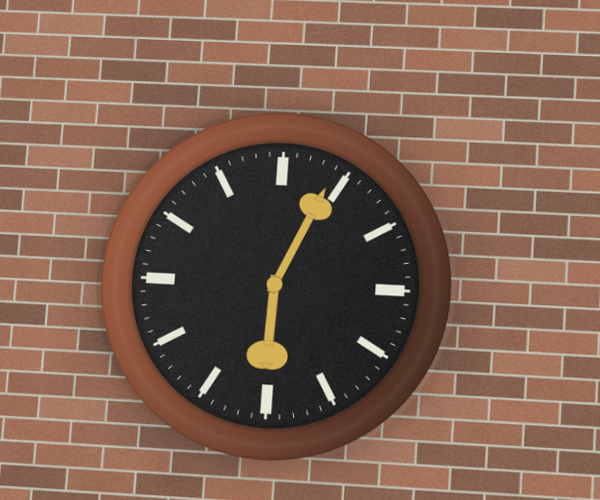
6:04
